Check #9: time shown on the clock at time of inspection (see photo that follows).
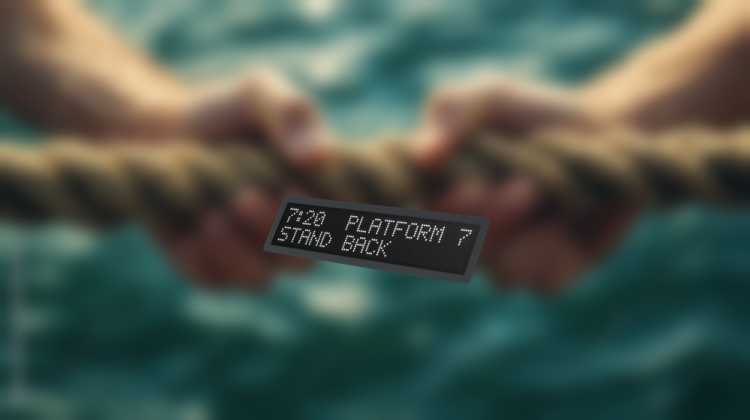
7:20
